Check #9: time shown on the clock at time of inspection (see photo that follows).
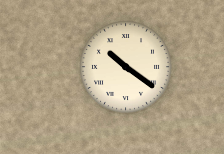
10:21
